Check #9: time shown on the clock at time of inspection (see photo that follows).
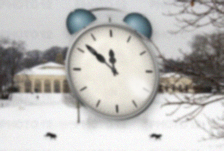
11:52
